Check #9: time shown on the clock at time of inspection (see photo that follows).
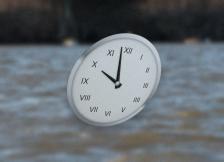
9:58
